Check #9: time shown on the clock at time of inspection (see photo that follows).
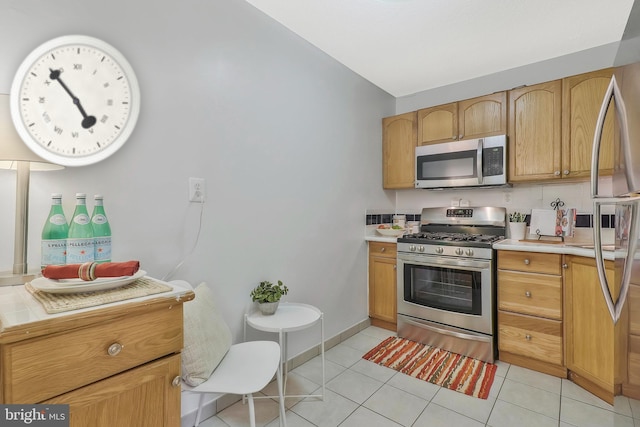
4:53
